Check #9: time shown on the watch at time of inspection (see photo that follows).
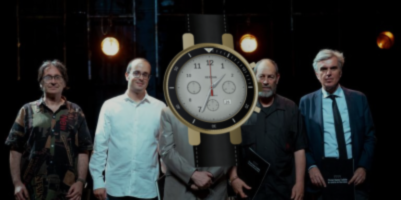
1:34
